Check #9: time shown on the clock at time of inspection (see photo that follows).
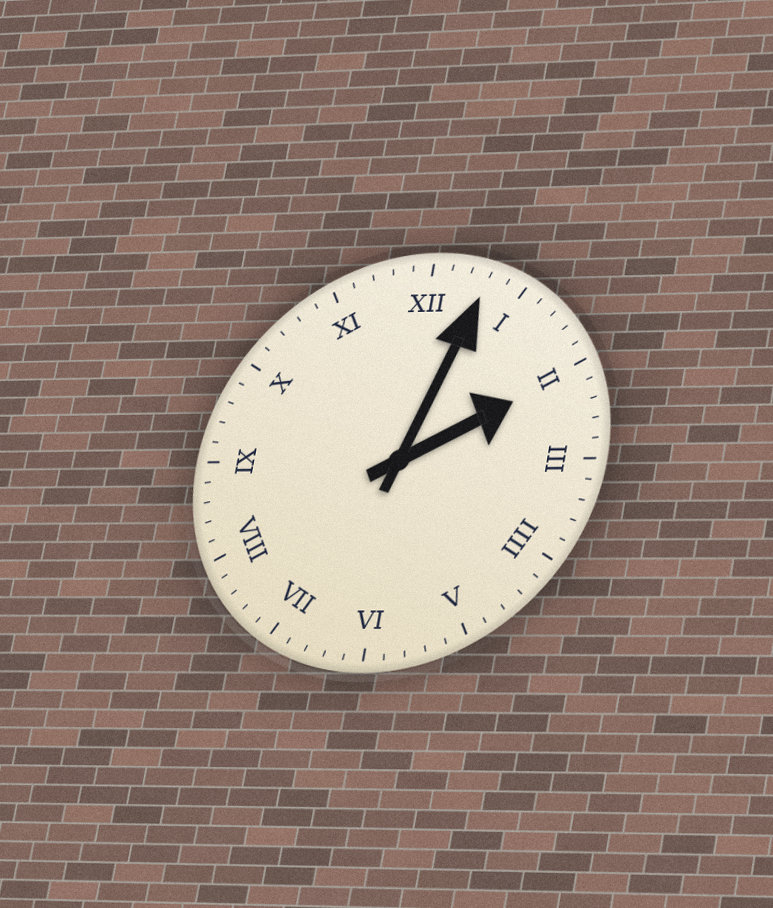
2:03
